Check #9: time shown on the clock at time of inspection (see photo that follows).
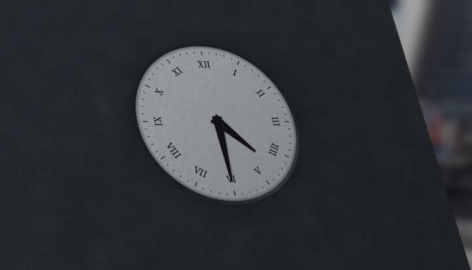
4:30
